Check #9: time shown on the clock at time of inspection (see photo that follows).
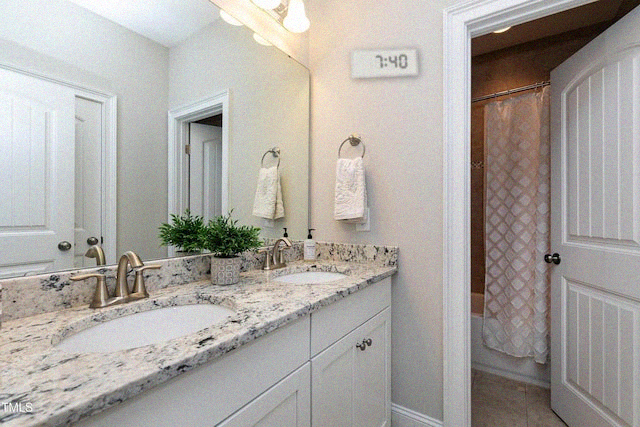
7:40
